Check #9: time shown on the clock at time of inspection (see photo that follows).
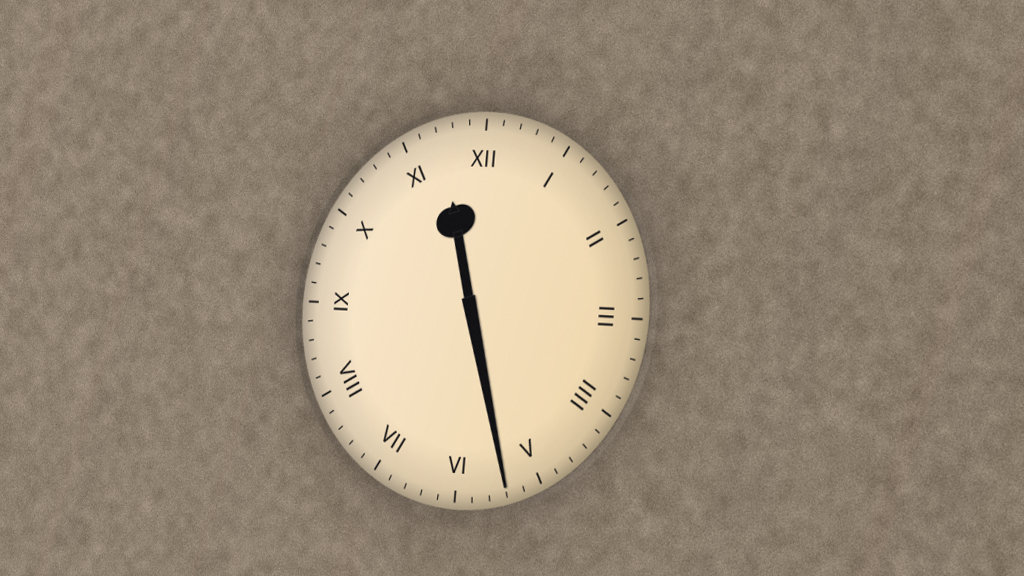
11:27
